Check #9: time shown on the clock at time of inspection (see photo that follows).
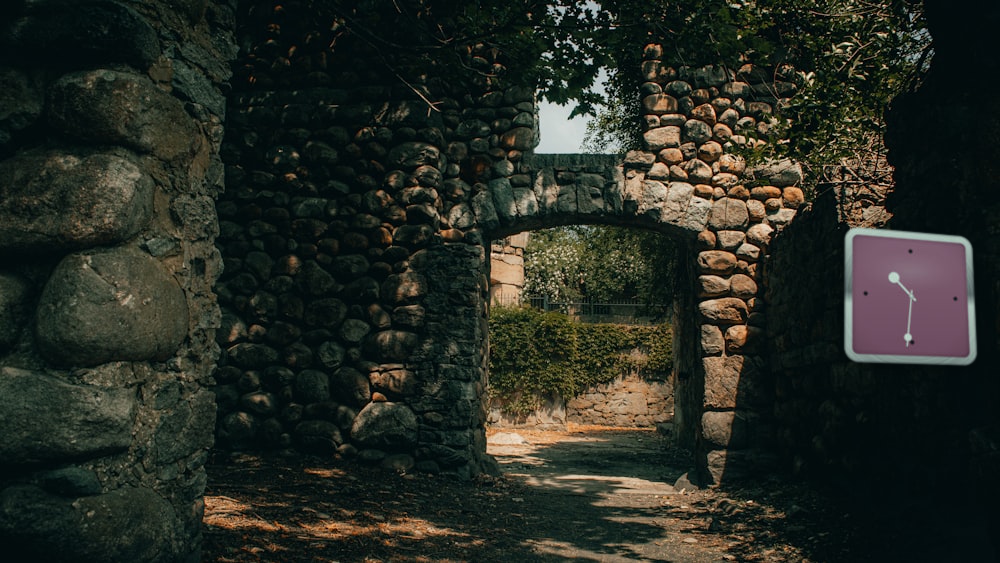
10:31
